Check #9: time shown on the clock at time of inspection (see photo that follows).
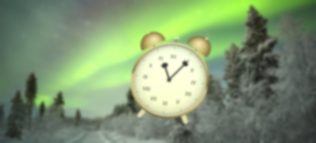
11:06
